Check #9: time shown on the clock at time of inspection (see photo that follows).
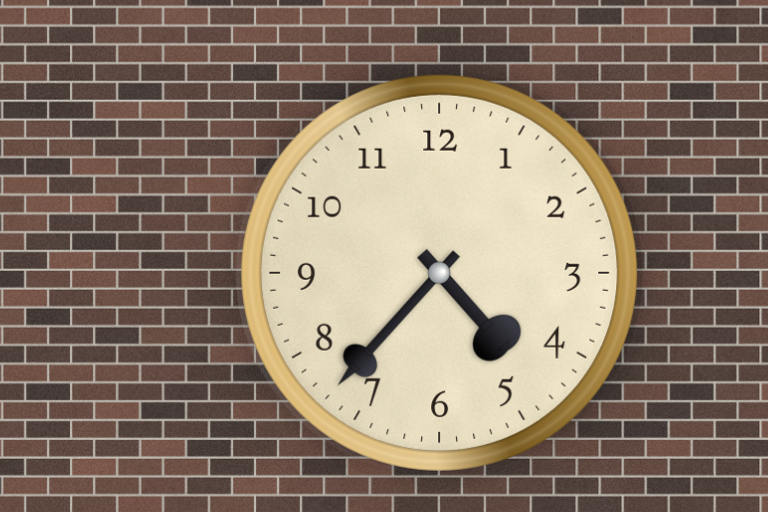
4:37
